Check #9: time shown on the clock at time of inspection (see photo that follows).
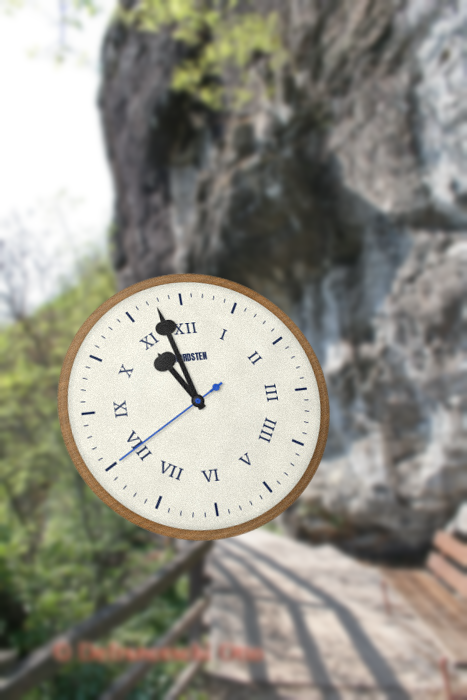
10:57:40
